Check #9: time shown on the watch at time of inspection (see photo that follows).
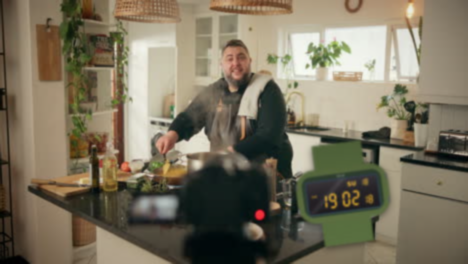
19:02
